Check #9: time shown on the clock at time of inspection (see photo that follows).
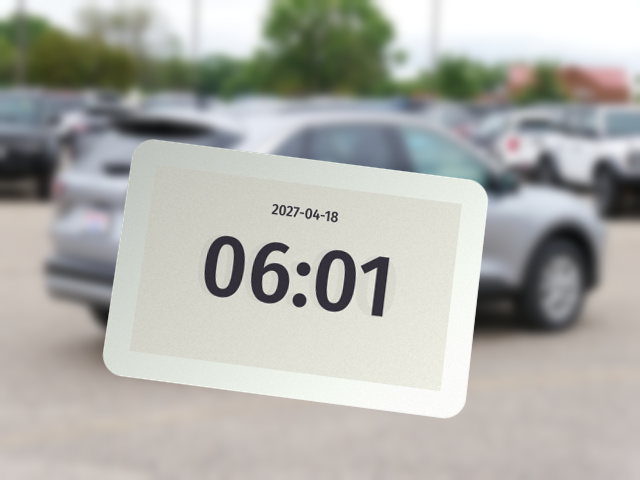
6:01
